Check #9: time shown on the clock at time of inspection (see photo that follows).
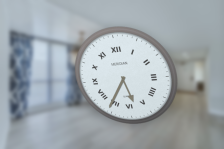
5:36
